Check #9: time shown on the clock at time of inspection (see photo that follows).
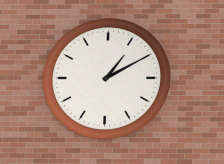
1:10
